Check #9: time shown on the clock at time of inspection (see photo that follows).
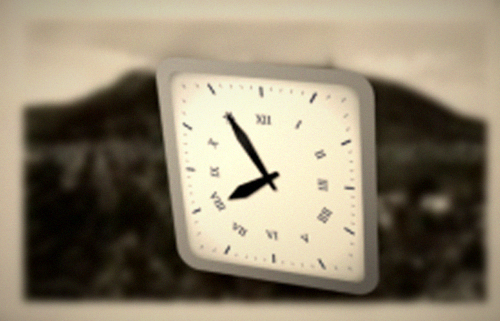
7:55
